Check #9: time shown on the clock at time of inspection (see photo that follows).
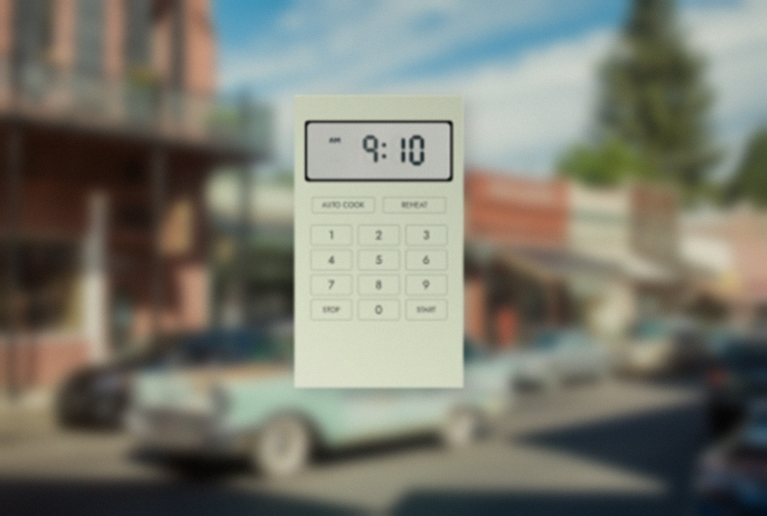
9:10
